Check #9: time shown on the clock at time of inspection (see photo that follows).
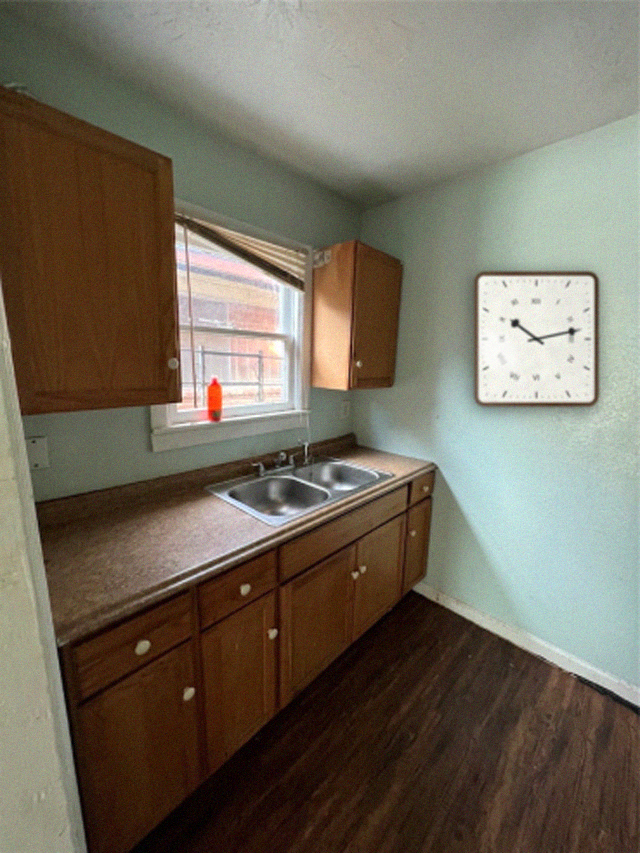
10:13
